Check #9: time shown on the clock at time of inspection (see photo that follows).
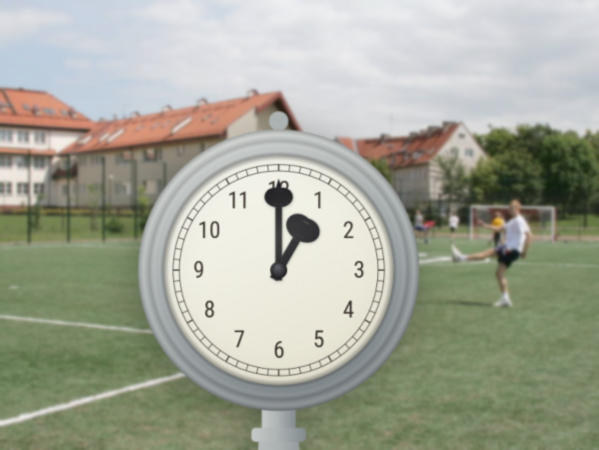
1:00
